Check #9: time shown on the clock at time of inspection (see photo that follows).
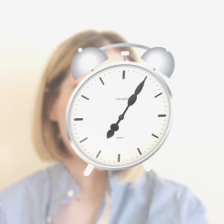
7:05
